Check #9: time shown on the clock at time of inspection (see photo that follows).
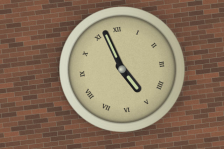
4:57
